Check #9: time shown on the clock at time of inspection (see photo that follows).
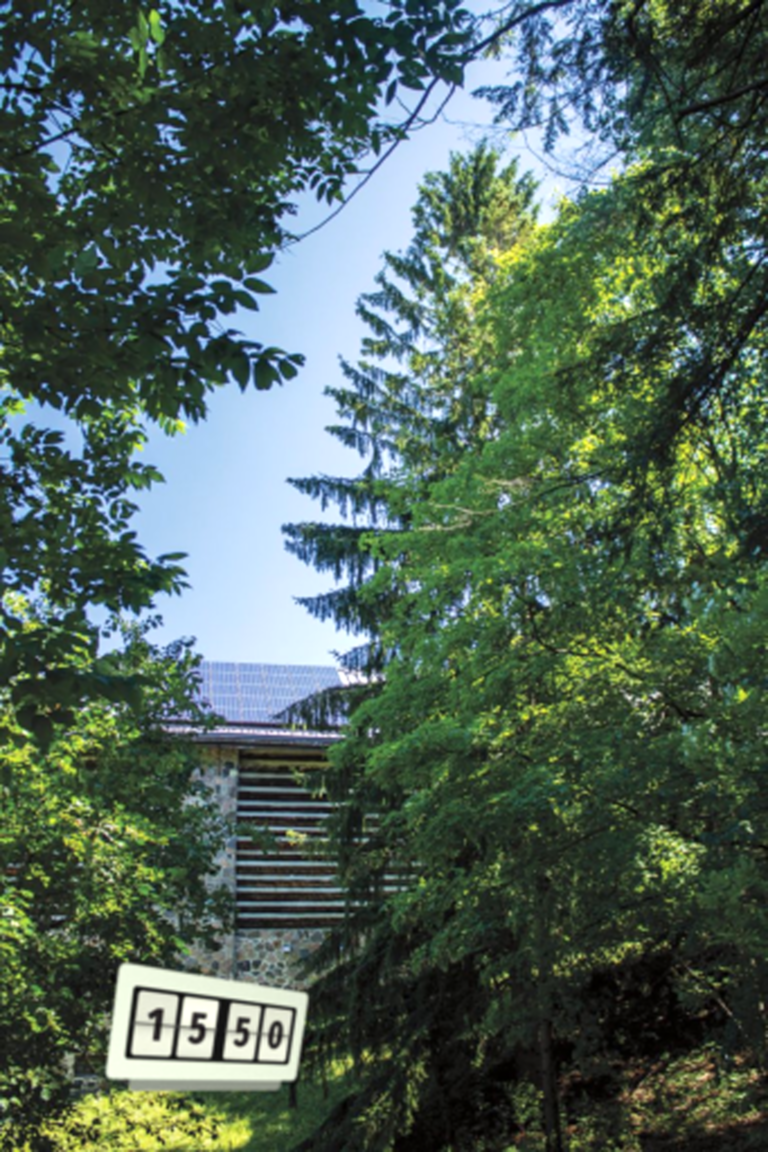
15:50
